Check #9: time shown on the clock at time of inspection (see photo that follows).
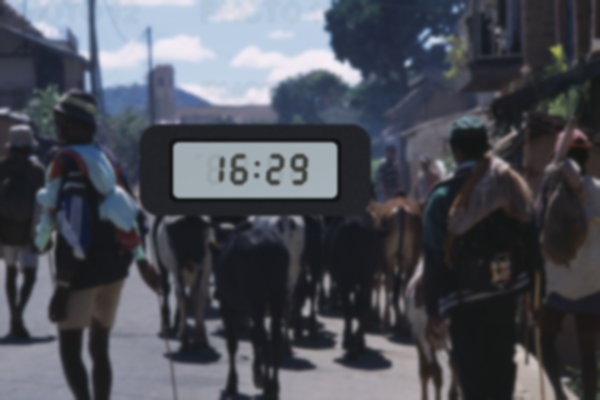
16:29
